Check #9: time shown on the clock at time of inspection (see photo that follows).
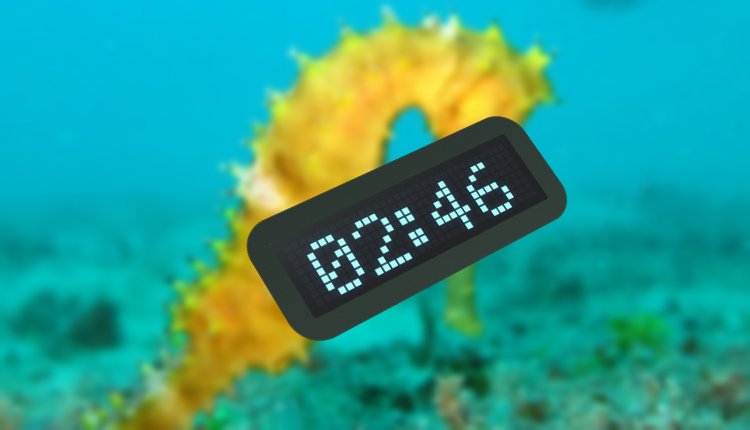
2:46
